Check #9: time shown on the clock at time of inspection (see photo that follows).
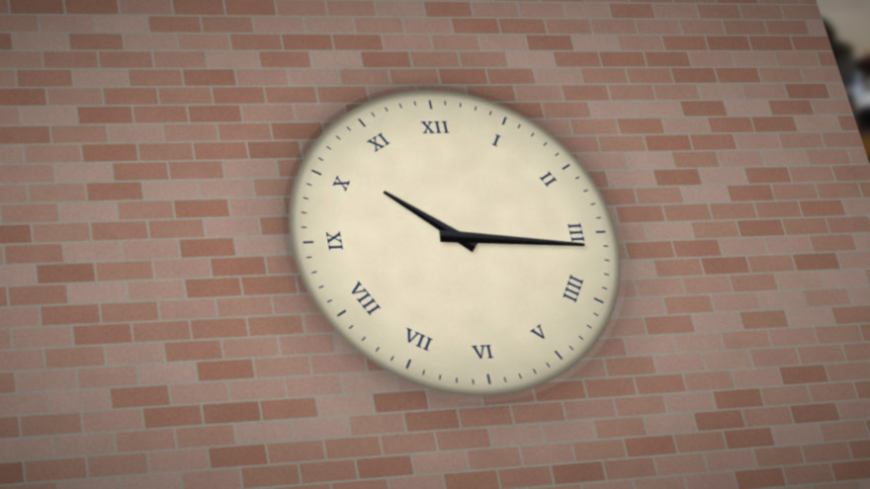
10:16
